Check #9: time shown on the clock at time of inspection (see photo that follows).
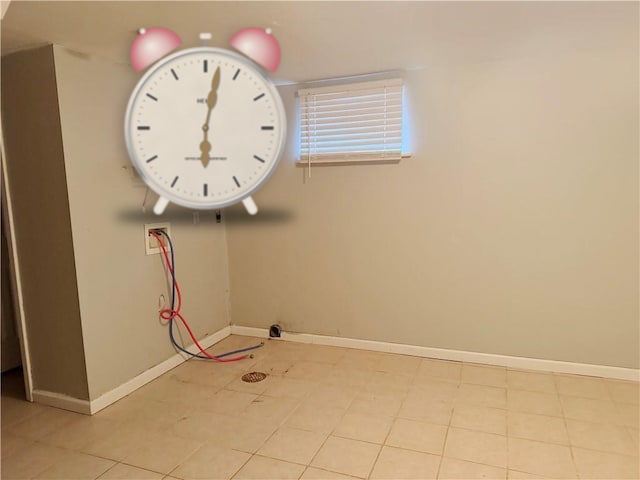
6:02
